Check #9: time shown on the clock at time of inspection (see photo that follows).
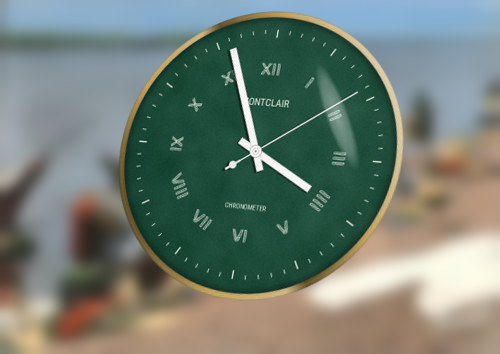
3:56:09
